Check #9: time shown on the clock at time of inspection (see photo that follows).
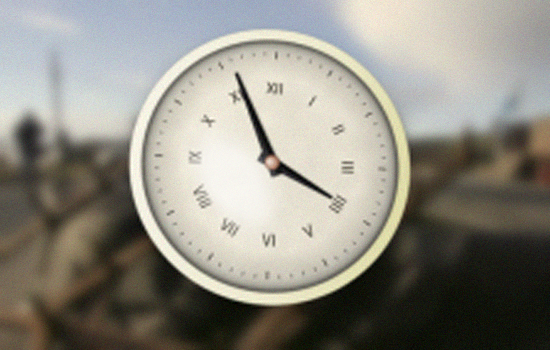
3:56
